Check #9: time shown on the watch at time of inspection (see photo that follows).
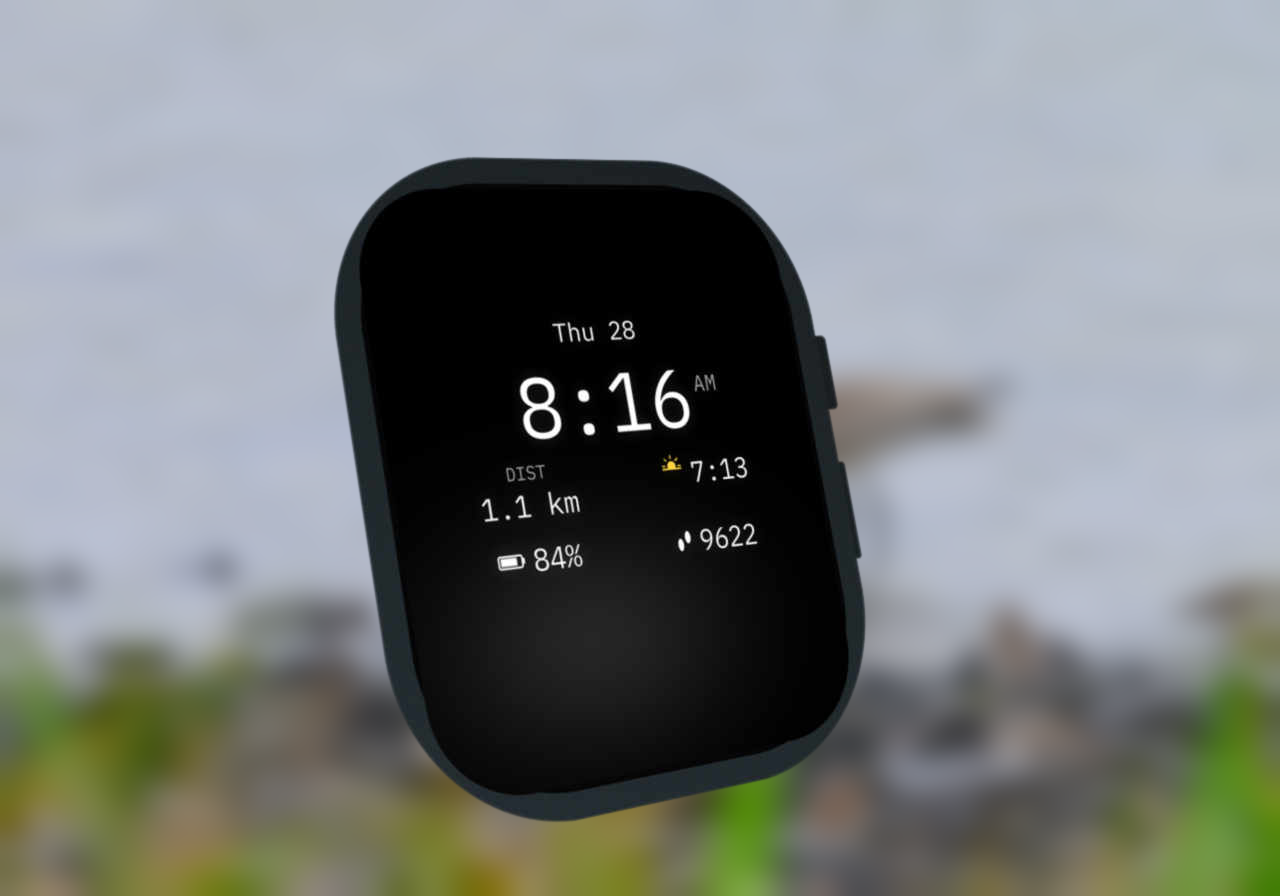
8:16
